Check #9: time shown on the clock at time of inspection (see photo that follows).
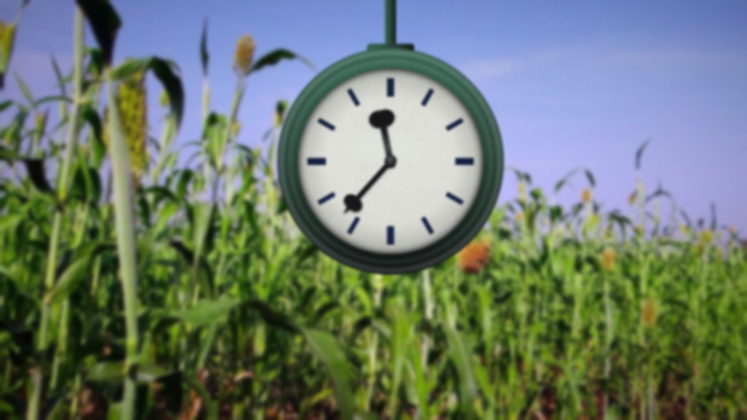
11:37
